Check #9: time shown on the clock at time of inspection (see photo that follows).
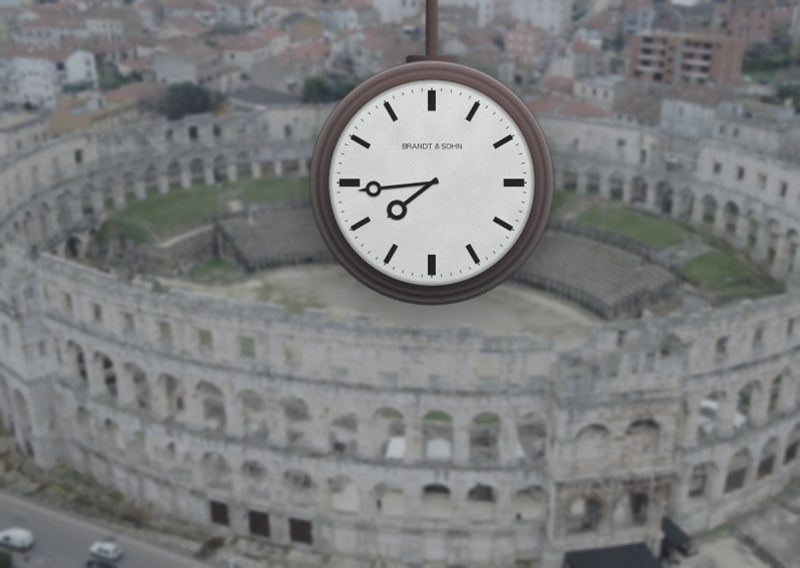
7:44
